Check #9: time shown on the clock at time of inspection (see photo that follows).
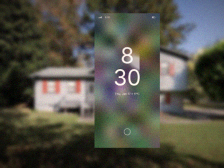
8:30
